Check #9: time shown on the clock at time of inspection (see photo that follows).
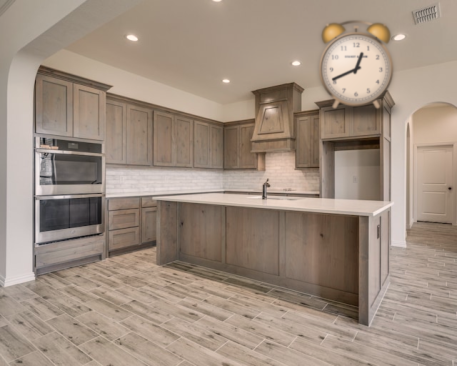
12:41
